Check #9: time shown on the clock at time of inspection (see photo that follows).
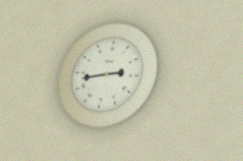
2:43
